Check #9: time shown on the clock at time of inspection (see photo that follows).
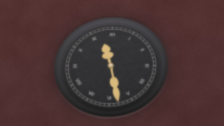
11:28
